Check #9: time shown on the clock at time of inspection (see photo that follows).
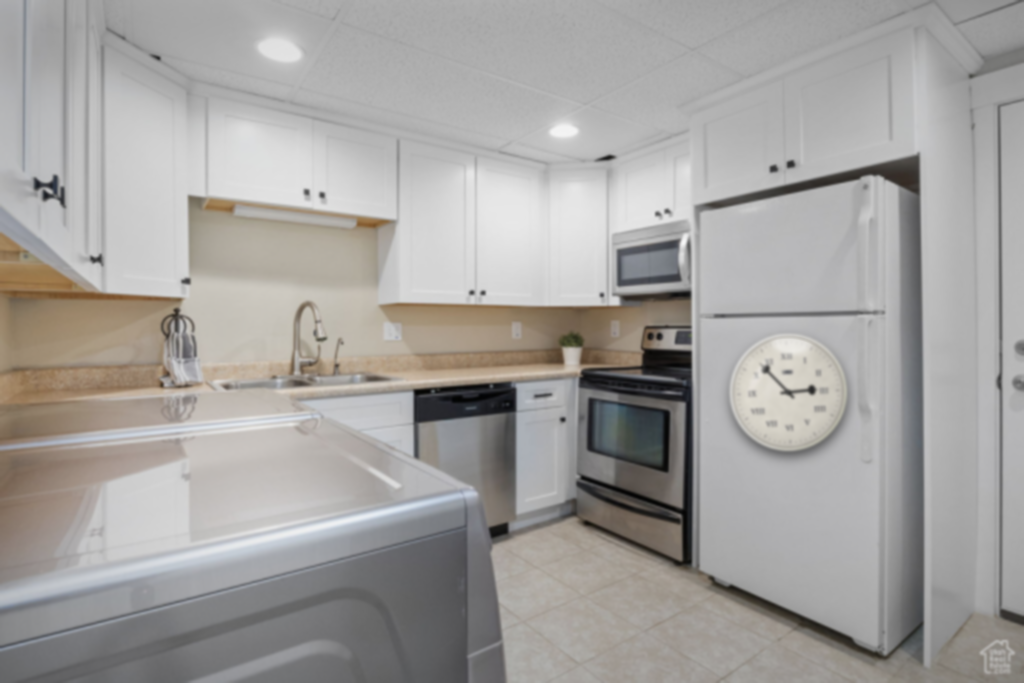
2:53
